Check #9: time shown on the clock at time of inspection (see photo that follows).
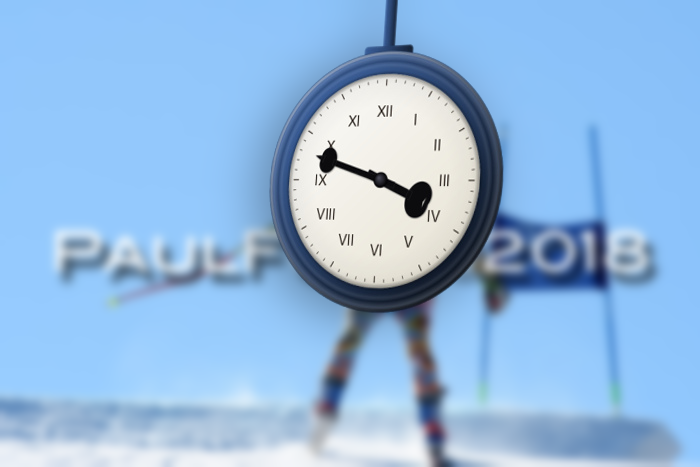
3:48
